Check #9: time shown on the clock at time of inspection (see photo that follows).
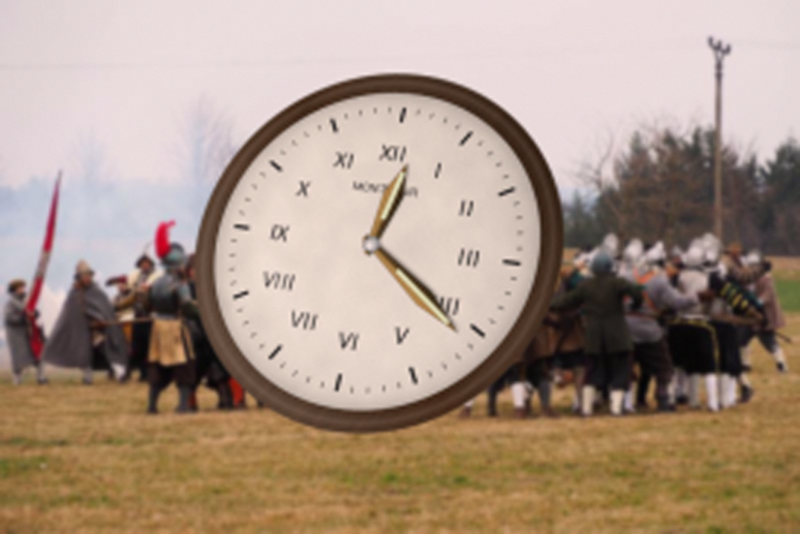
12:21
